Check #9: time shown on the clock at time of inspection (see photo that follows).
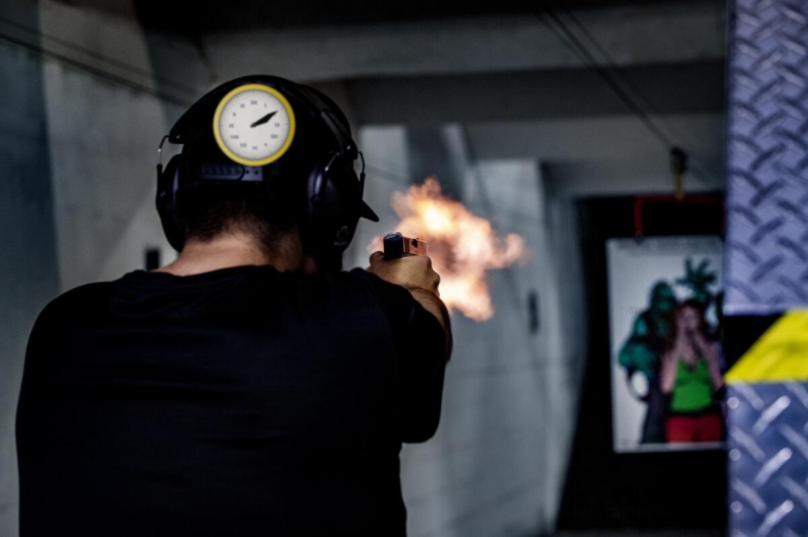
2:10
